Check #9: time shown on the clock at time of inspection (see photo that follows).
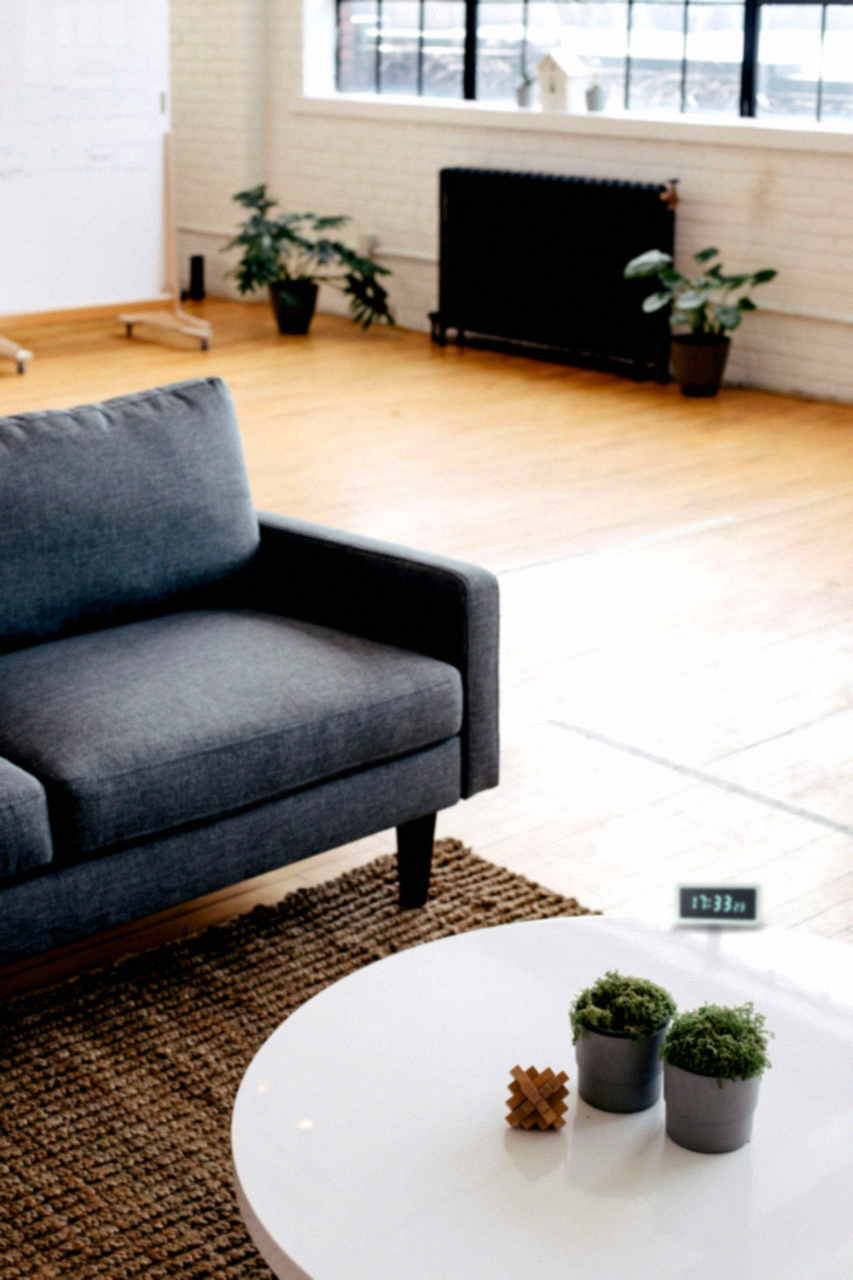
17:33
